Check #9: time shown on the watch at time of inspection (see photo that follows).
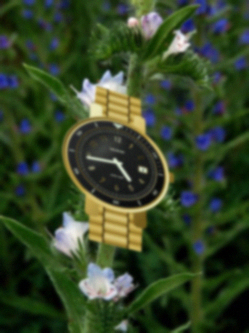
4:44
